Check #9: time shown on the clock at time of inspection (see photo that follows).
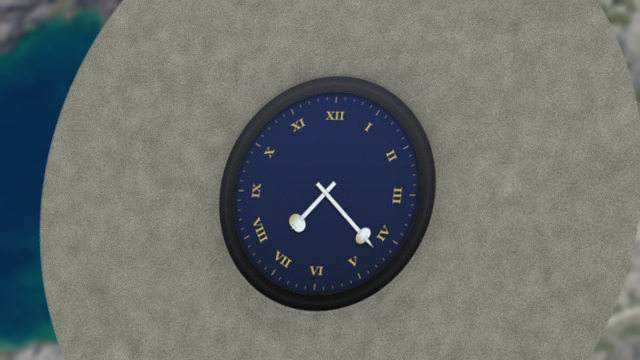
7:22
